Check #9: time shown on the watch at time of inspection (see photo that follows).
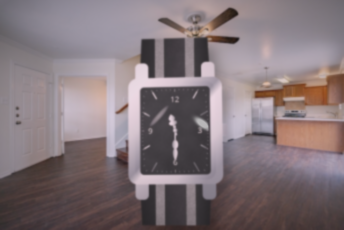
11:30
